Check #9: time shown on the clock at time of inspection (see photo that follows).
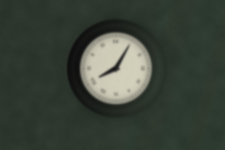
8:05
